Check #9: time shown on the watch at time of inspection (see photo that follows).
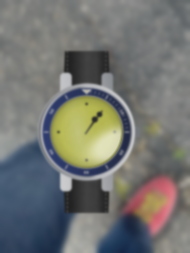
1:06
